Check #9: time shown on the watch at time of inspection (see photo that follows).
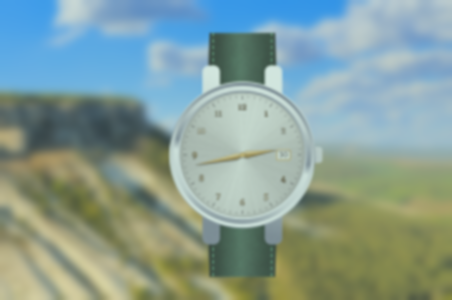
2:43
